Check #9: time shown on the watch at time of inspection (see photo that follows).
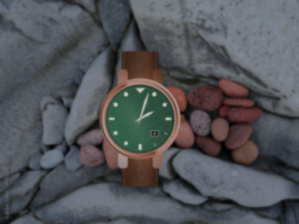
2:03
